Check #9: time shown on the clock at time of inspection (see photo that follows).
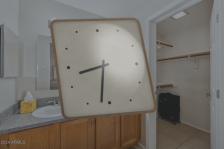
8:32
